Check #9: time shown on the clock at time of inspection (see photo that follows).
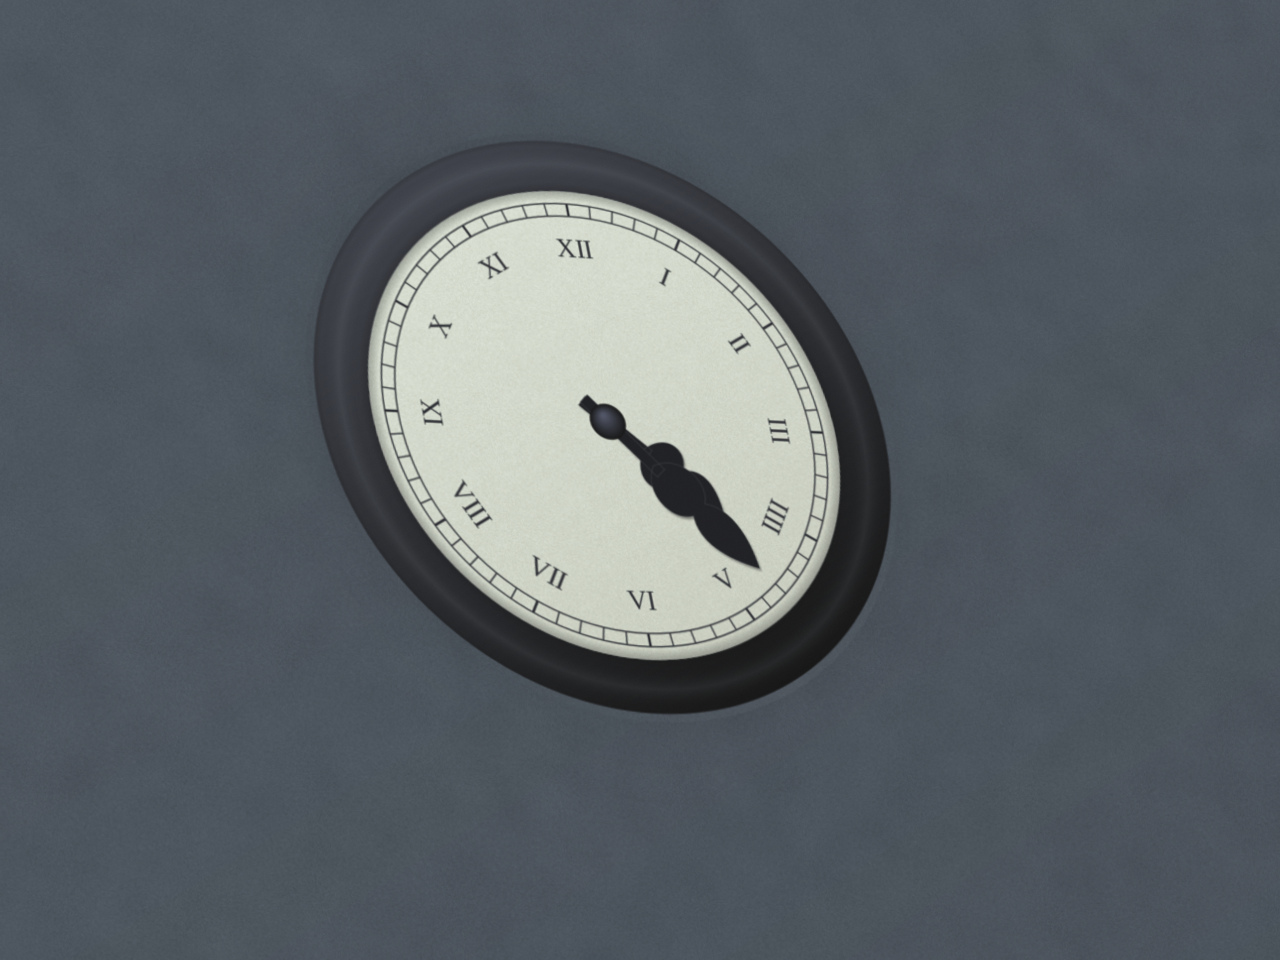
4:23
